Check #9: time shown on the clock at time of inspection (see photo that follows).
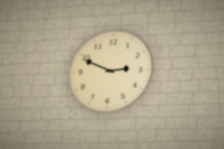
2:49
